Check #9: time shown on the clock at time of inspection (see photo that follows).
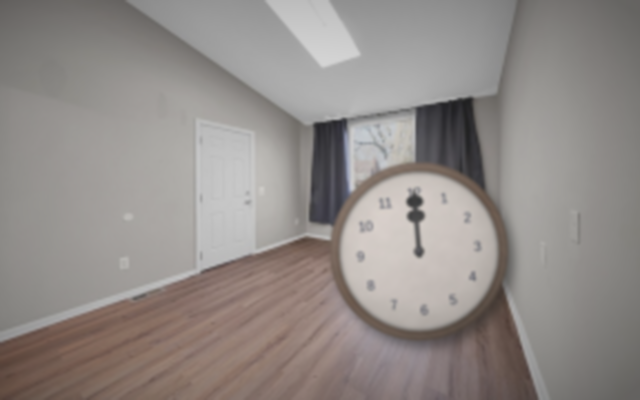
12:00
